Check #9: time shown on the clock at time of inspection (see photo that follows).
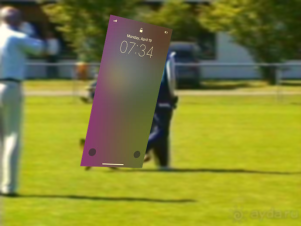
7:34
